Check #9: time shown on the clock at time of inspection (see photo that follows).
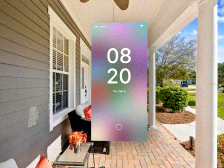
8:20
